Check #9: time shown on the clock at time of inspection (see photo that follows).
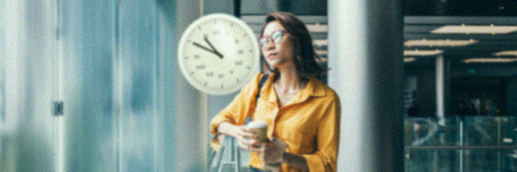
10:50
